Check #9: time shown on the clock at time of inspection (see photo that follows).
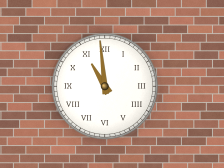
10:59
